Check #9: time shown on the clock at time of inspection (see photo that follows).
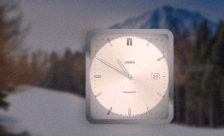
10:50
